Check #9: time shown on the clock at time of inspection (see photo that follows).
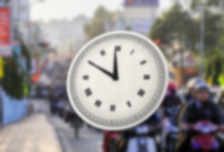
11:50
